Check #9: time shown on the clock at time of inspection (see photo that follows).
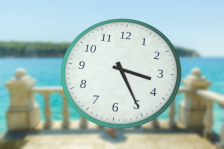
3:25
